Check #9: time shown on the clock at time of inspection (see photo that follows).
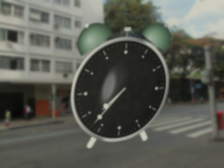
7:37
